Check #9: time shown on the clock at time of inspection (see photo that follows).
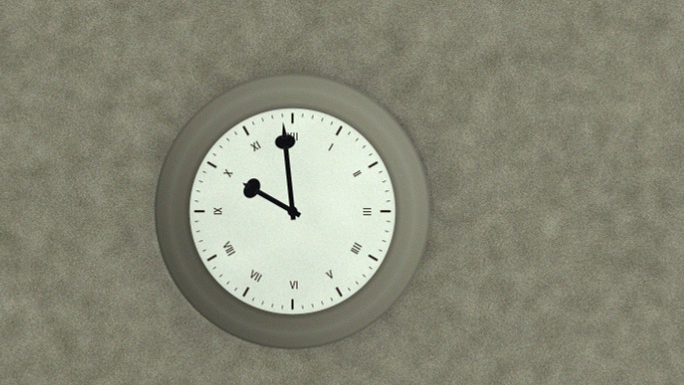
9:59
